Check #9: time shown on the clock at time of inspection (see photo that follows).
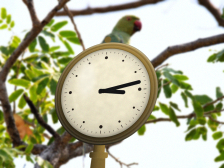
3:13
